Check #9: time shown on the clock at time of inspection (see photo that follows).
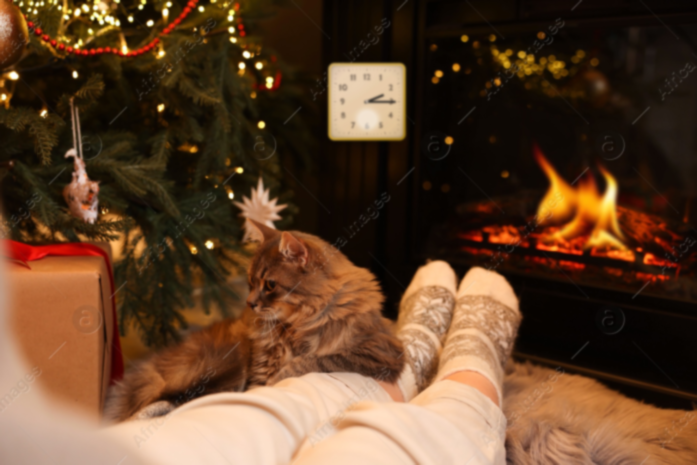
2:15
